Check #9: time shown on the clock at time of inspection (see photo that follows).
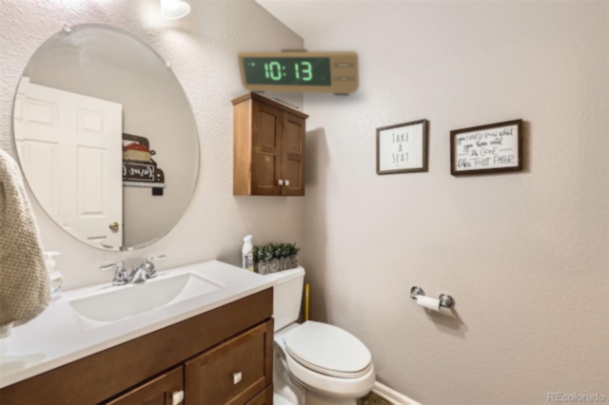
10:13
